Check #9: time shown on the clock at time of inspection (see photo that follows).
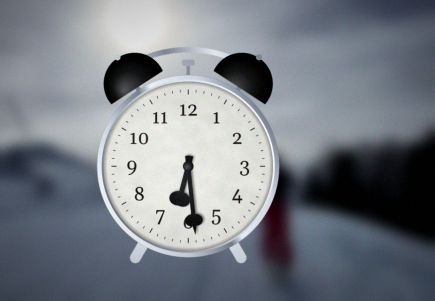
6:29
